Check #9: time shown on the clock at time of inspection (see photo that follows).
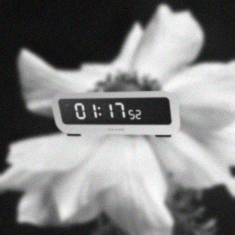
1:17:52
